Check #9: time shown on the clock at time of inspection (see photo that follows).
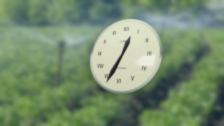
12:34
